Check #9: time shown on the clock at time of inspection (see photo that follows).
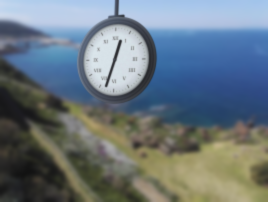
12:33
